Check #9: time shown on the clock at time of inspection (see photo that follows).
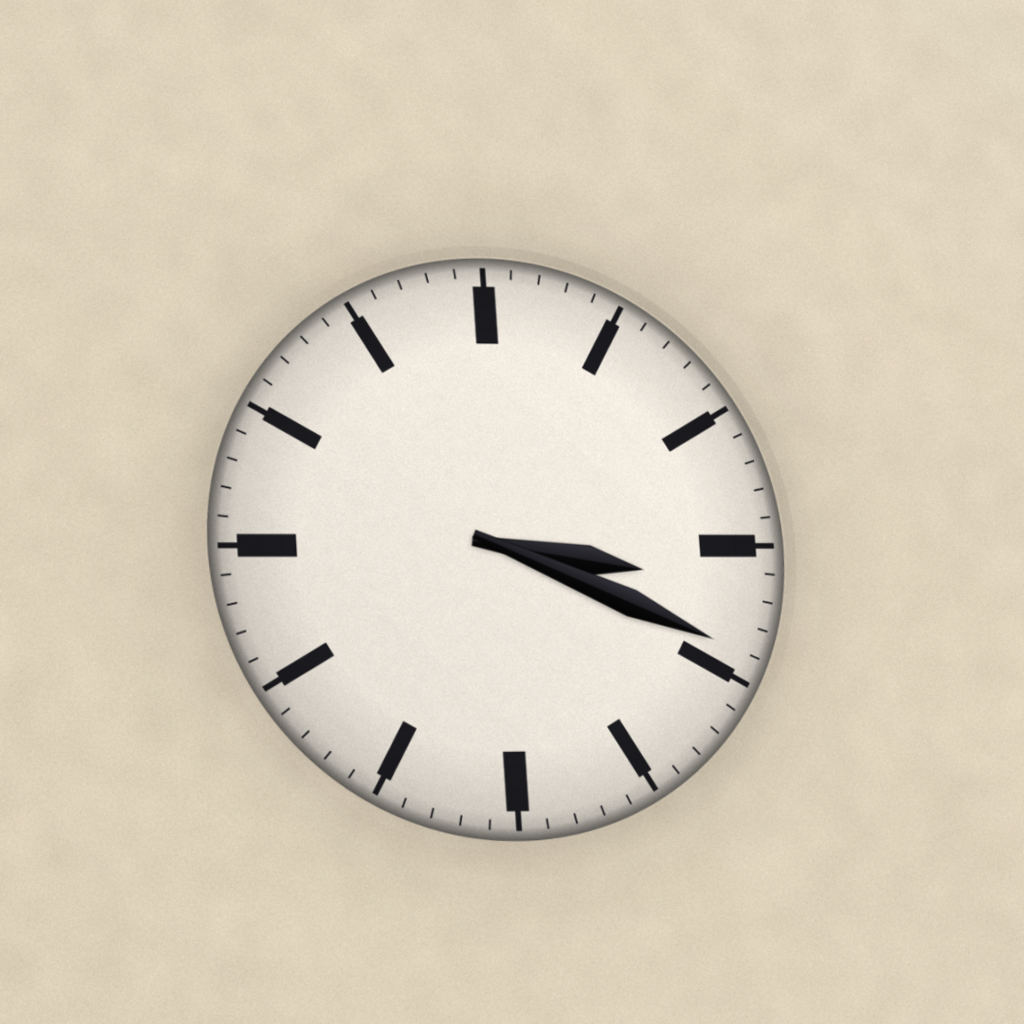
3:19
